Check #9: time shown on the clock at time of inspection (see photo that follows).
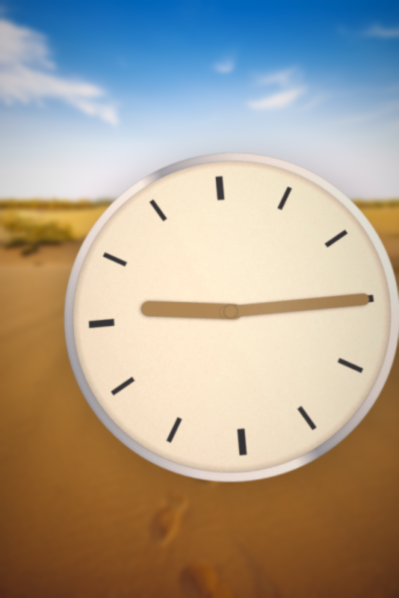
9:15
